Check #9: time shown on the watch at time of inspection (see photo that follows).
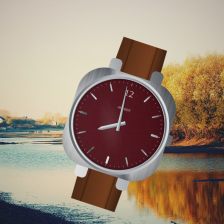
7:59
